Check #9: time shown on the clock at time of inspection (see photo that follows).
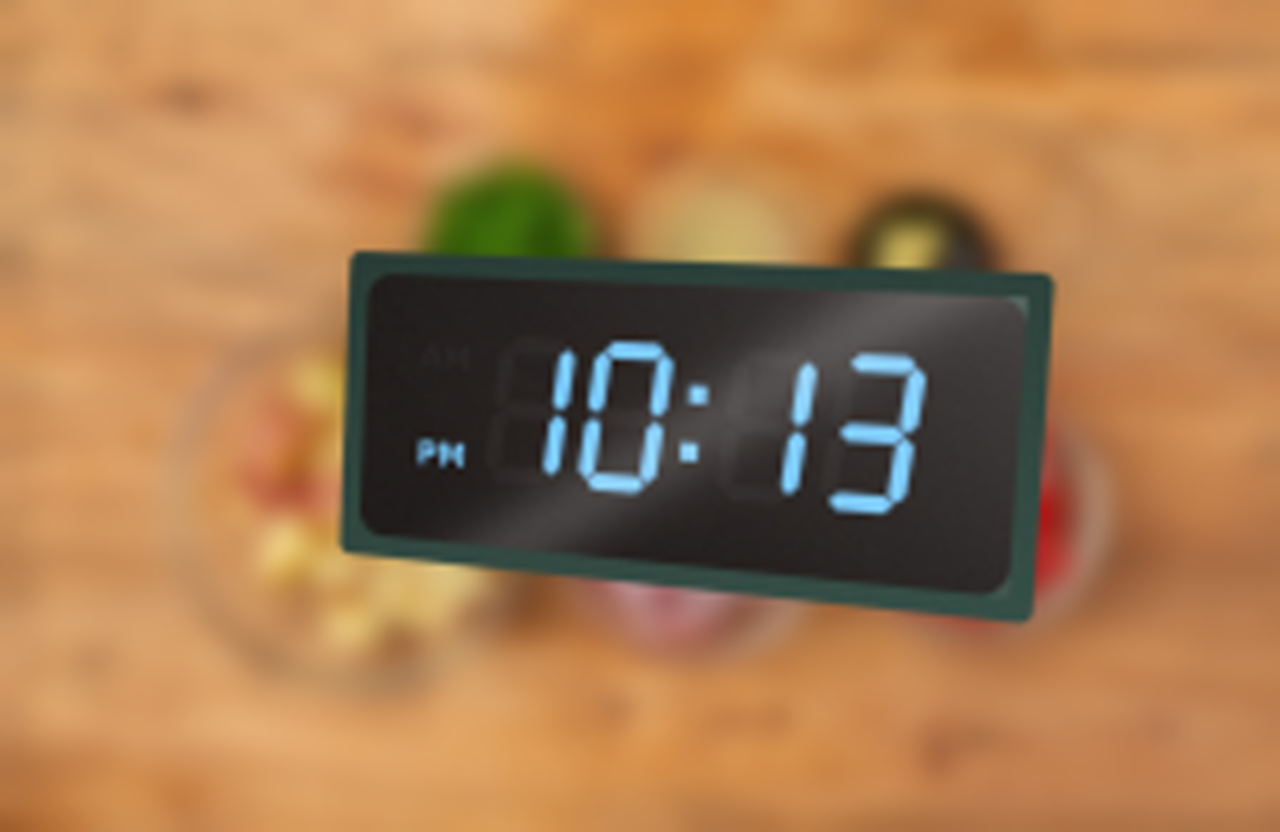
10:13
